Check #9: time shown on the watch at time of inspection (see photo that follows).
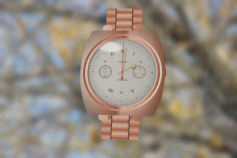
2:01
